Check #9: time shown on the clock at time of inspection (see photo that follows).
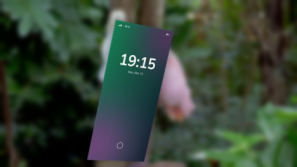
19:15
